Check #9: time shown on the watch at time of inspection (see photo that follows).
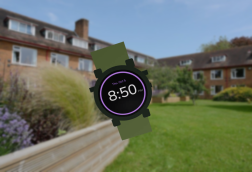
8:50
